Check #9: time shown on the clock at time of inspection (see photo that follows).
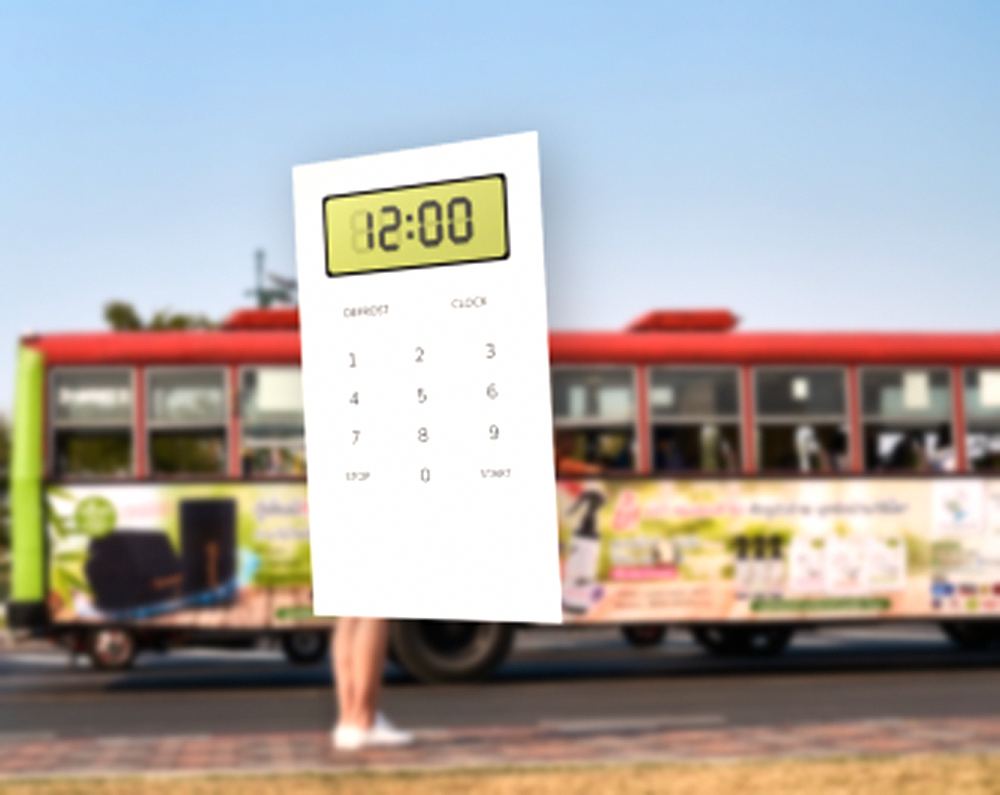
12:00
